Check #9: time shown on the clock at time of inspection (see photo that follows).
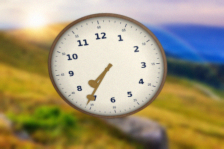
7:36
